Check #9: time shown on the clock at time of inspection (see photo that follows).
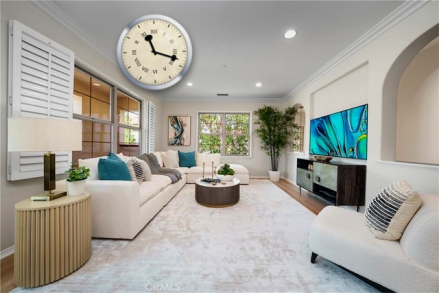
11:18
